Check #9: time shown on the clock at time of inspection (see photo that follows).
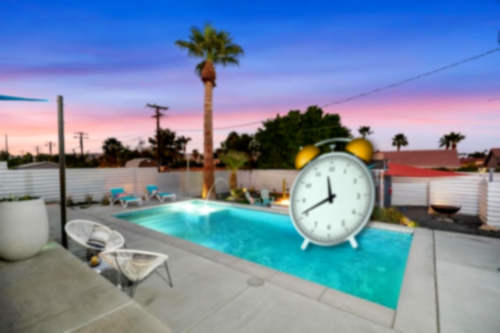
11:41
